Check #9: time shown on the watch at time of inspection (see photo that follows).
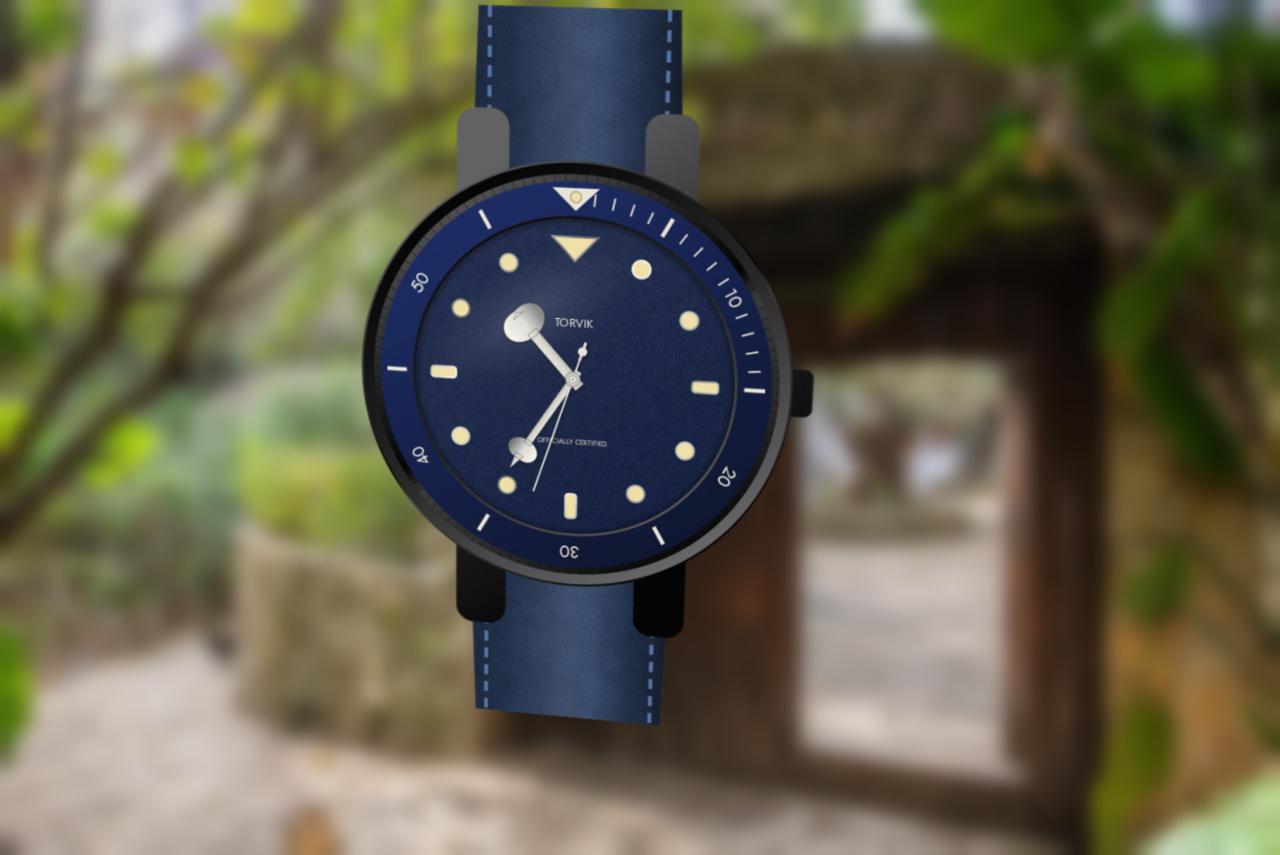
10:35:33
